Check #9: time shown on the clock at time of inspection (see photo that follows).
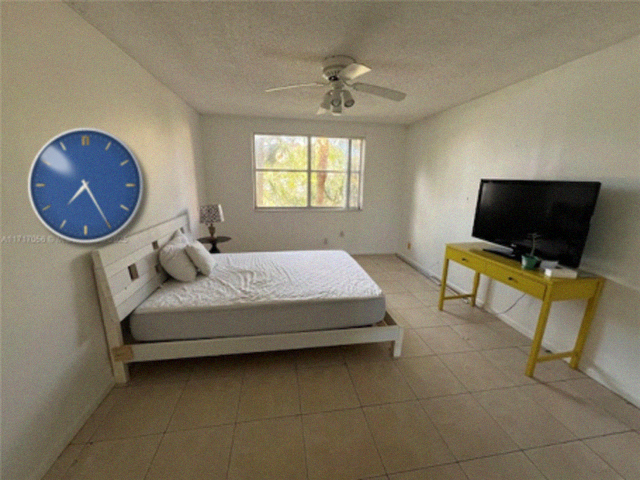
7:25
